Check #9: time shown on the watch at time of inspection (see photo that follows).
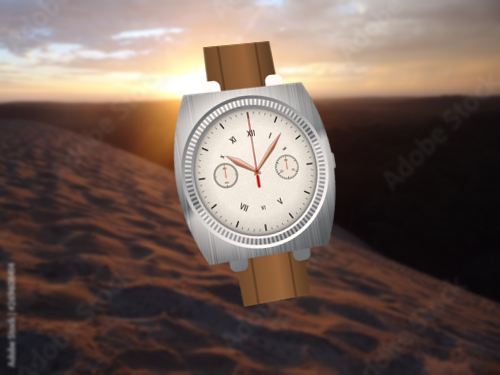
10:07
